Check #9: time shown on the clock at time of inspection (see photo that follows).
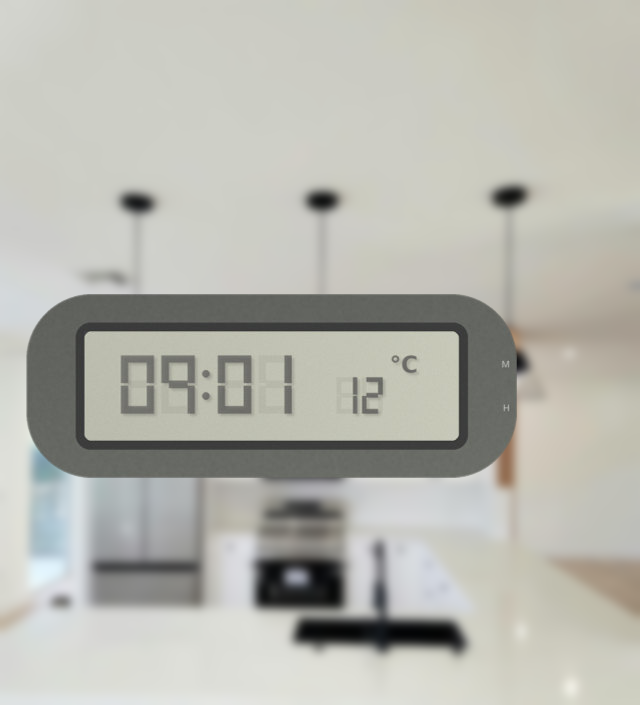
9:01
